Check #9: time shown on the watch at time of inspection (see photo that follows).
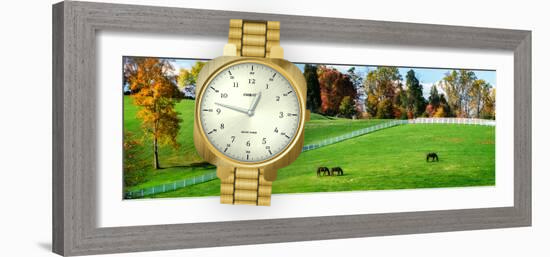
12:47
